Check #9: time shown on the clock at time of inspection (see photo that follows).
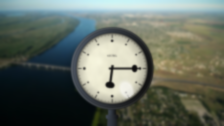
6:15
